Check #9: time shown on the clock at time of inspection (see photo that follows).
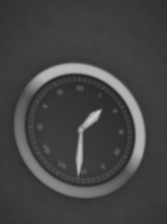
1:31
